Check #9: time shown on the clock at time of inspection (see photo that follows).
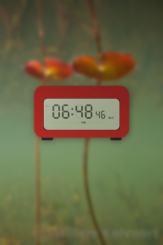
6:48:46
